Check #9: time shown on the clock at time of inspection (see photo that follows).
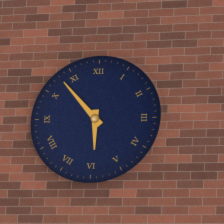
5:53
